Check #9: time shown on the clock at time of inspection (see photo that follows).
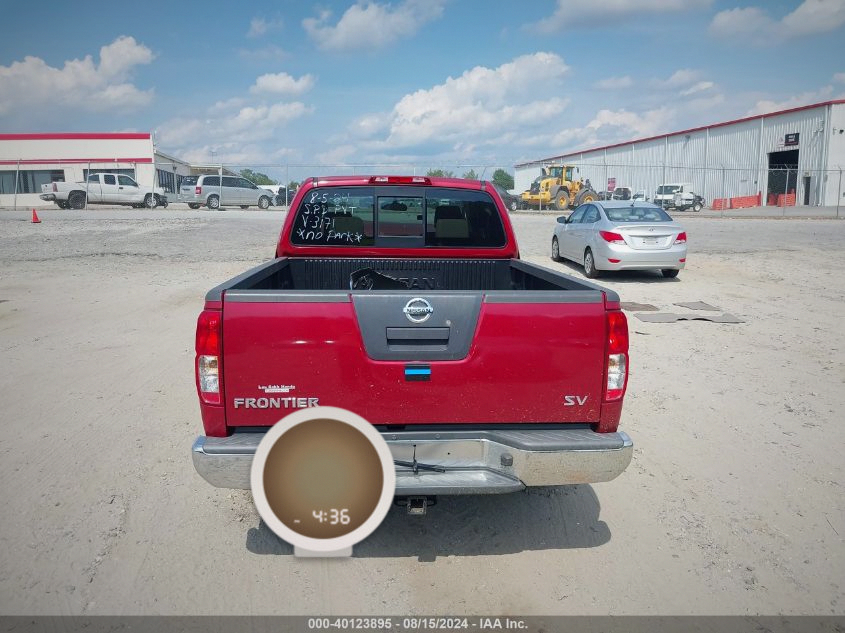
4:36
